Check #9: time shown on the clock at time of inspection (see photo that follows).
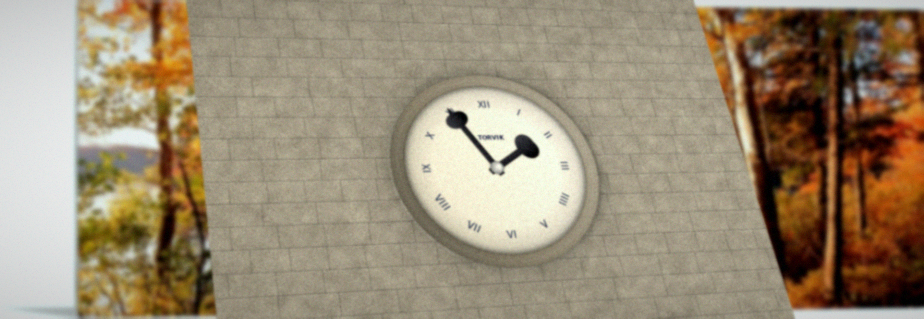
1:55
